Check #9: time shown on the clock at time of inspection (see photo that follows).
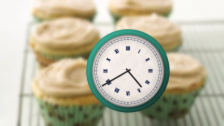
4:40
